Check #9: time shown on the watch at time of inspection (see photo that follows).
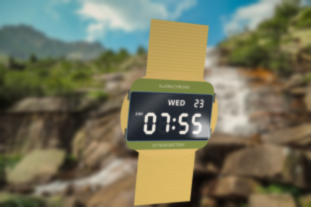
7:55
